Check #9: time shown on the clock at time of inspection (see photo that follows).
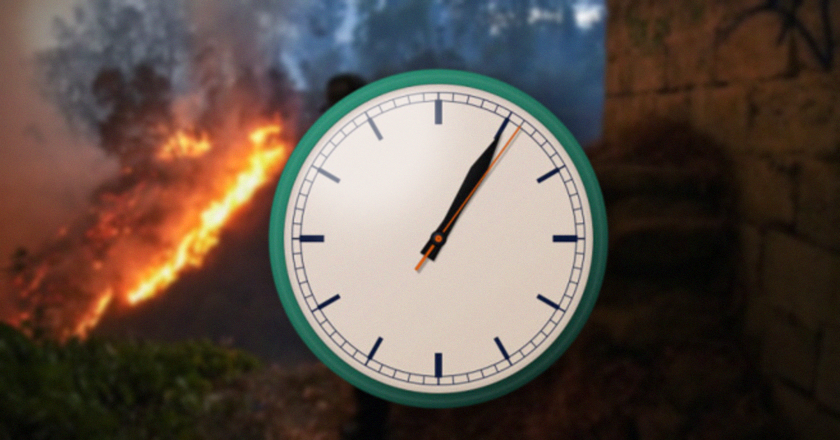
1:05:06
